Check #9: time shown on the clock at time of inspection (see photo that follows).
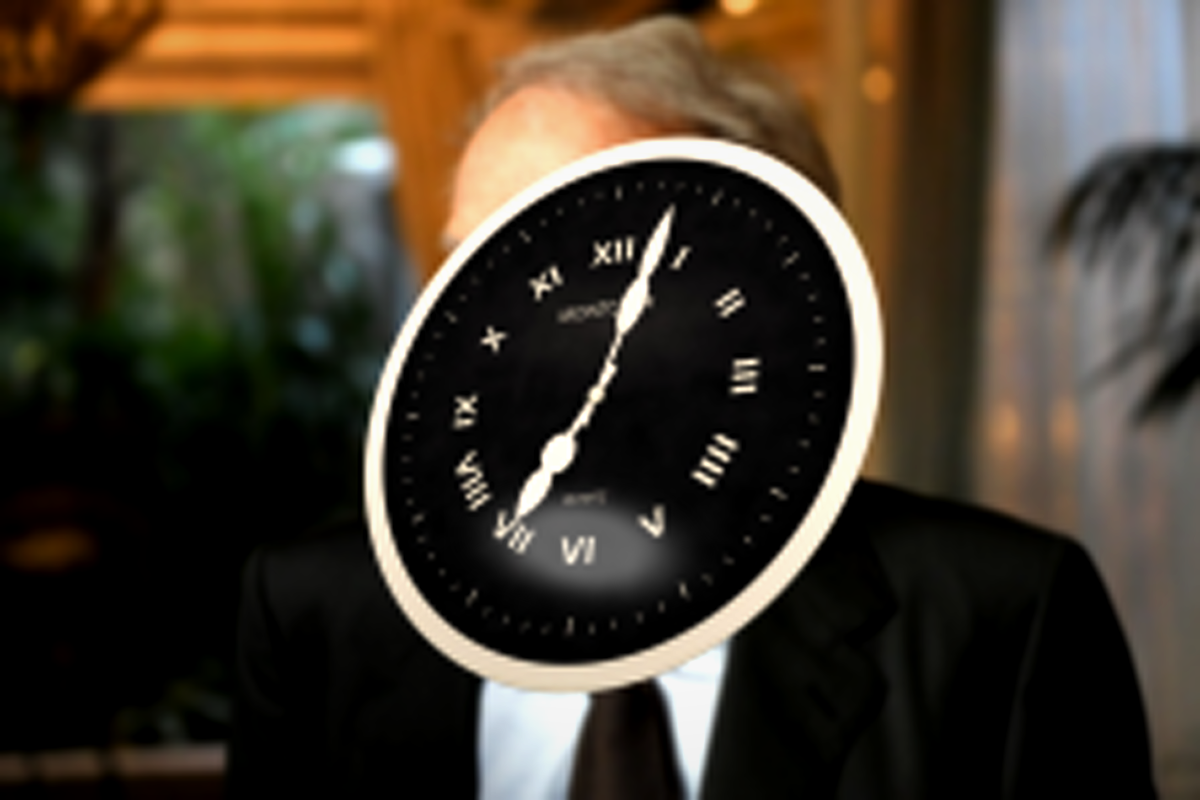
7:03
